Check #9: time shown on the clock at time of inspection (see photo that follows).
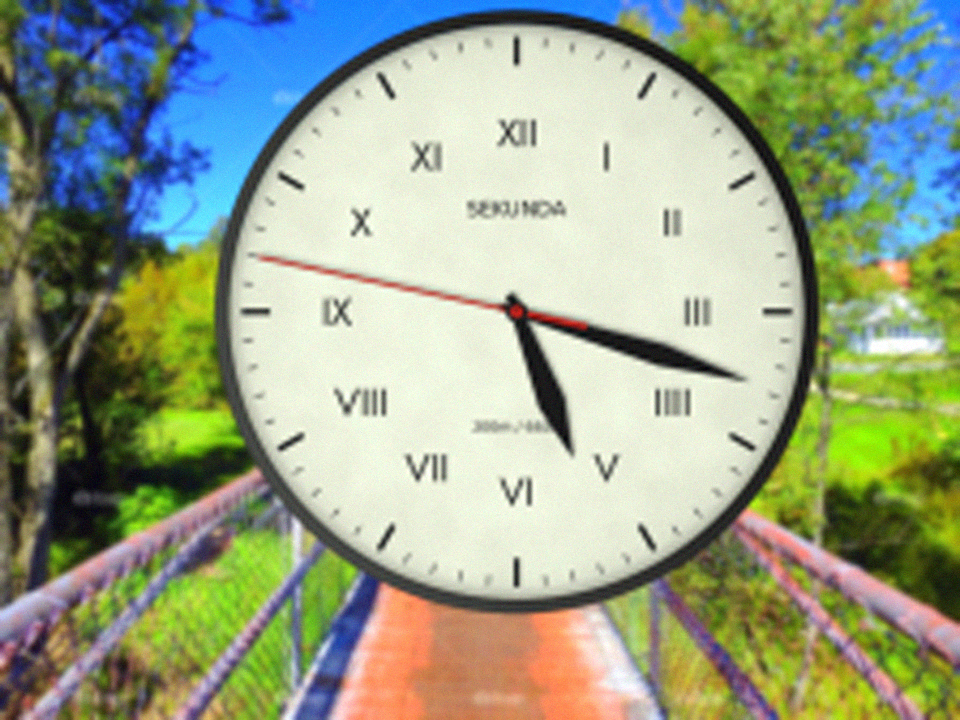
5:17:47
